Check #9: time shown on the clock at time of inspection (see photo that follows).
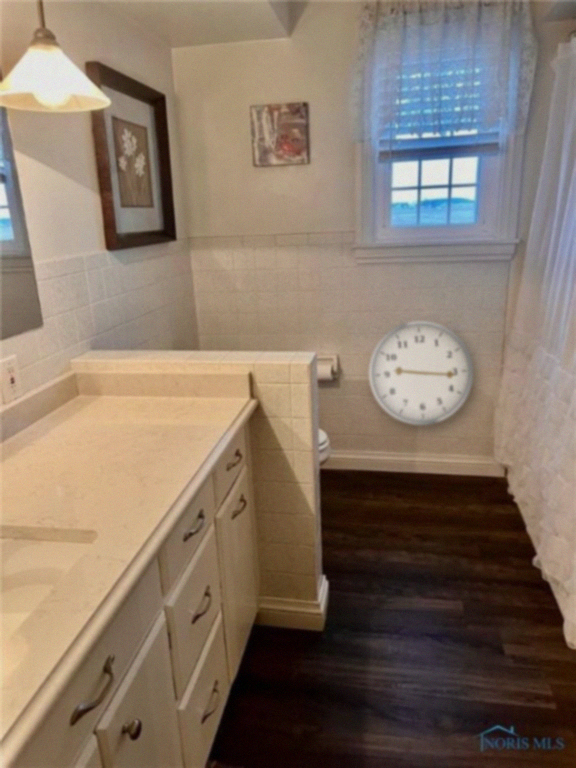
9:16
